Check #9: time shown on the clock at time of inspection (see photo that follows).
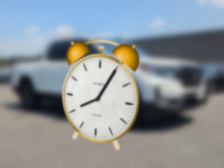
8:05
